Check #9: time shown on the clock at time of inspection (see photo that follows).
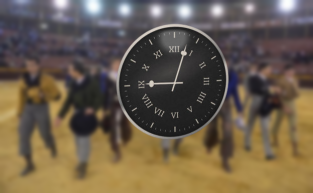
9:03
